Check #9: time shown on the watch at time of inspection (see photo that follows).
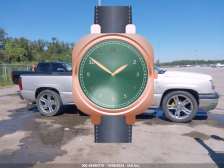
1:51
